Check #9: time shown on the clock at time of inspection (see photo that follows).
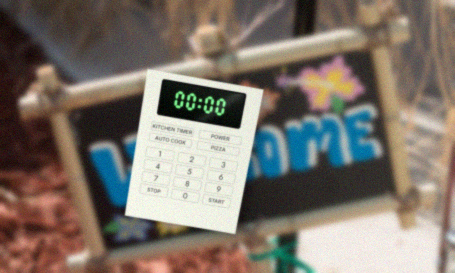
0:00
